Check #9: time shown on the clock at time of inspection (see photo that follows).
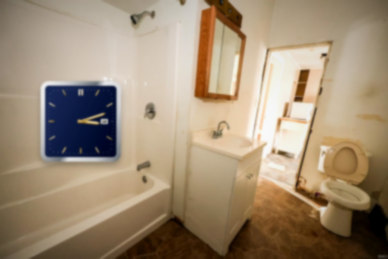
3:12
